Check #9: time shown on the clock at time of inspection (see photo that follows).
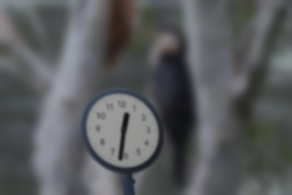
12:32
